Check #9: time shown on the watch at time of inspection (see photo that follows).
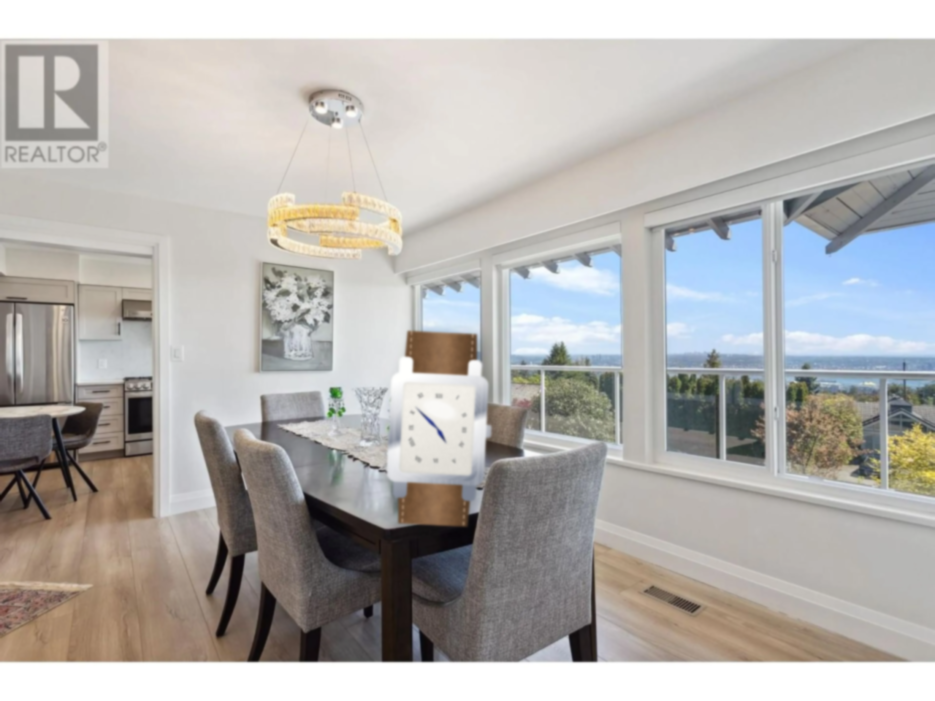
4:52
